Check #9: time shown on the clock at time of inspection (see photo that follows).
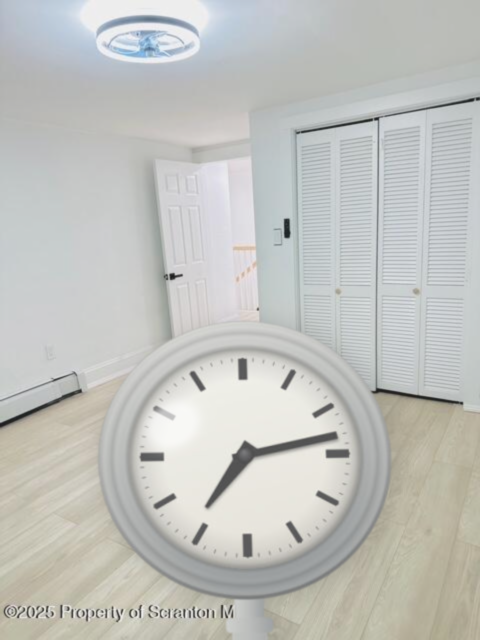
7:13
